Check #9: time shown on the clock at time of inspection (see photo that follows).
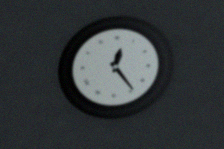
12:24
